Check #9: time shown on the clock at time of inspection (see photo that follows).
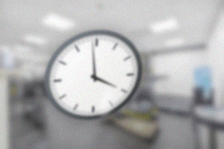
3:59
